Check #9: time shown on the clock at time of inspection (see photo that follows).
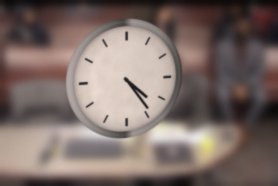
4:24
